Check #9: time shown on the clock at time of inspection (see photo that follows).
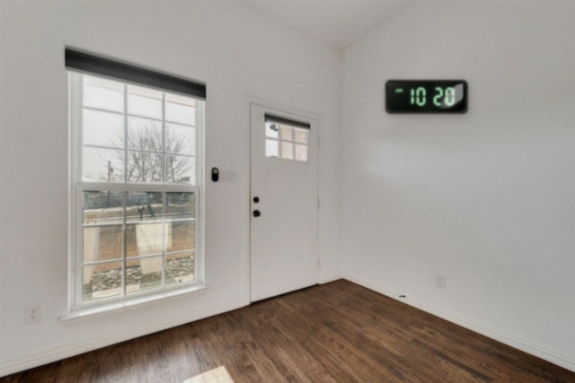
10:20
